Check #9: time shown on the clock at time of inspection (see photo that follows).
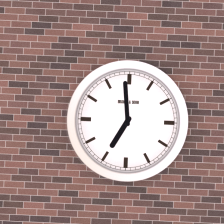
6:59
